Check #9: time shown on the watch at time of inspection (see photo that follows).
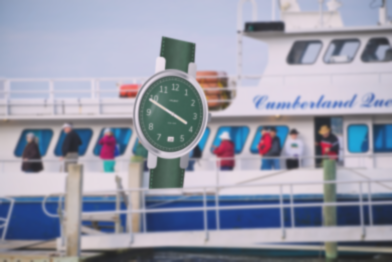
3:49
